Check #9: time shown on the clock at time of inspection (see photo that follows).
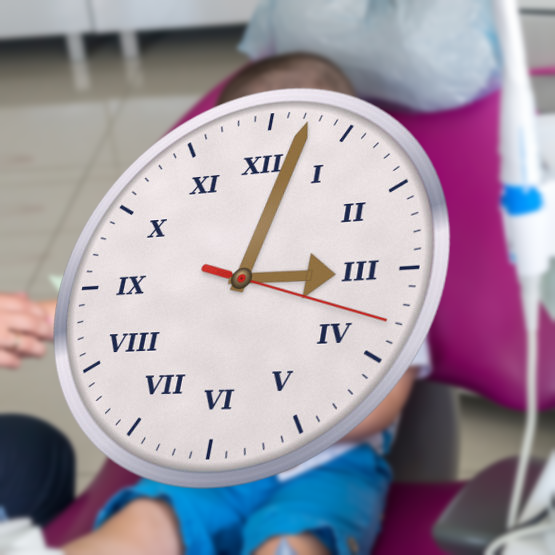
3:02:18
